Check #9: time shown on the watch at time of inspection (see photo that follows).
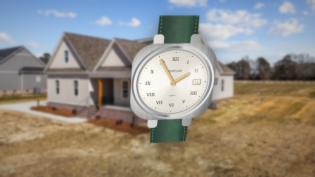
1:55
